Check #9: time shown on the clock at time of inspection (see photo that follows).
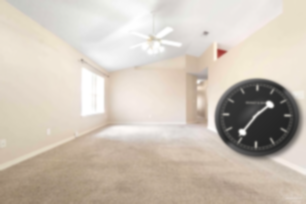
1:36
